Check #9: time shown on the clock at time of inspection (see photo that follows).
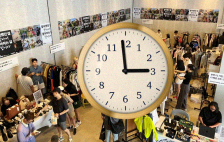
2:59
